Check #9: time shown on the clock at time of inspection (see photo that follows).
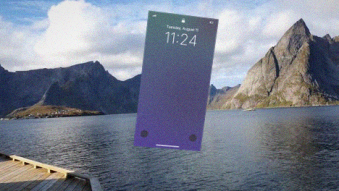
11:24
